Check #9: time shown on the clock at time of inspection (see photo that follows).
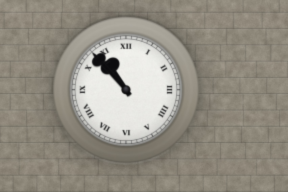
10:53
